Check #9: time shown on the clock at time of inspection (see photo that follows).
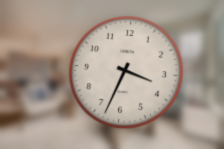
3:33
